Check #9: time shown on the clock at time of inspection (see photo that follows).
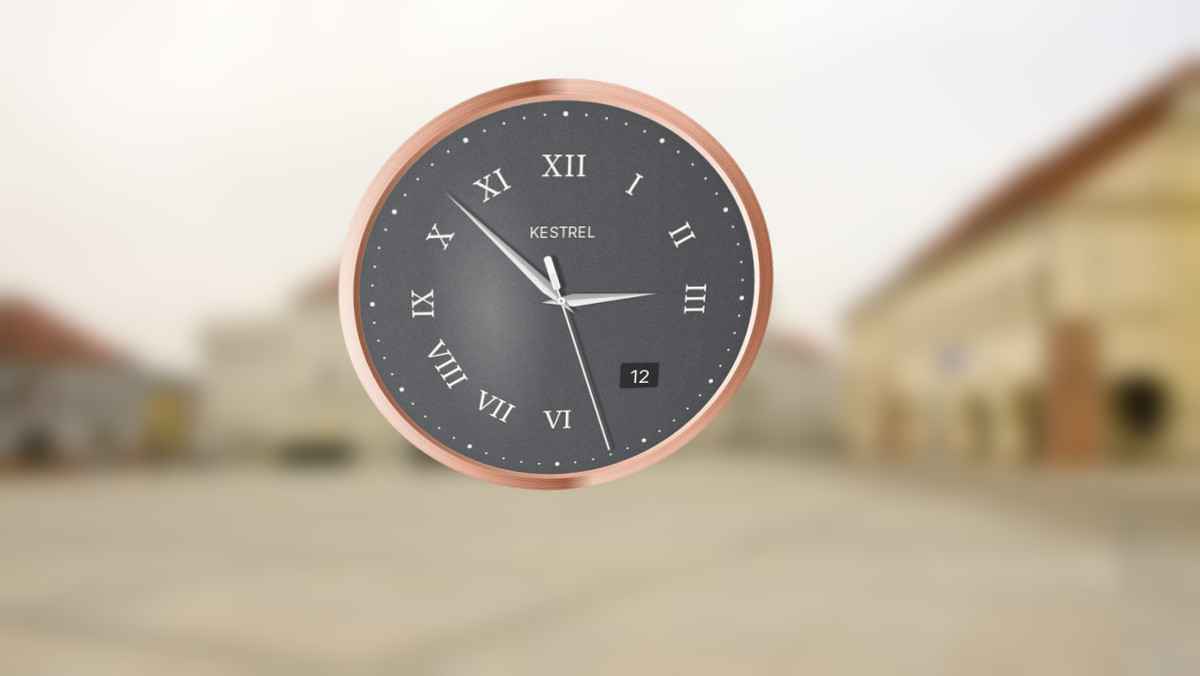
2:52:27
